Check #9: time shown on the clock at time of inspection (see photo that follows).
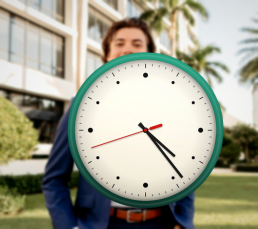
4:23:42
